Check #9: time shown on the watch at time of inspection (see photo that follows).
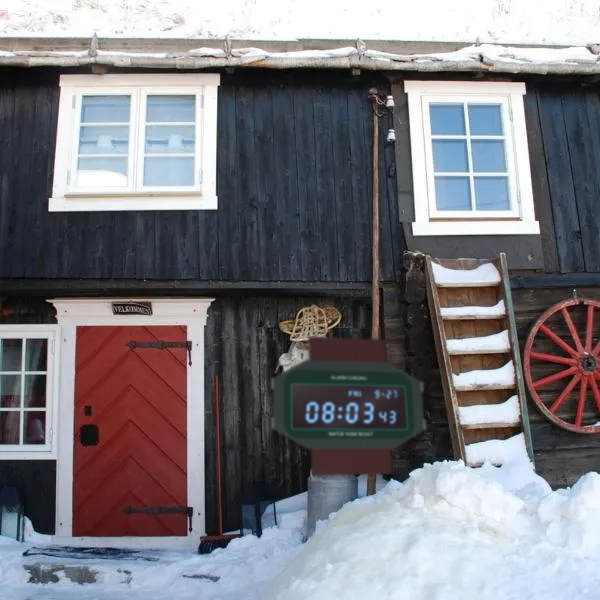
8:03:43
